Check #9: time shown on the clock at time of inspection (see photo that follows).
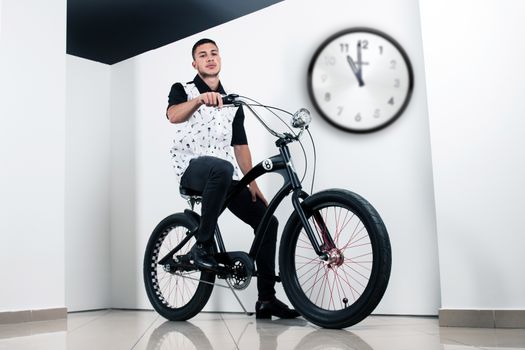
10:59
